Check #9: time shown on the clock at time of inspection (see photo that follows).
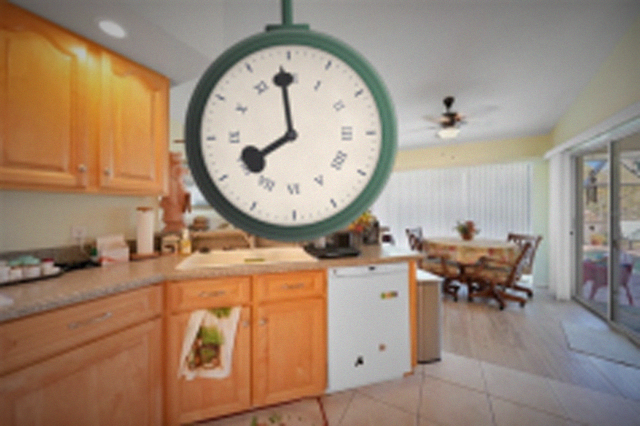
7:59
